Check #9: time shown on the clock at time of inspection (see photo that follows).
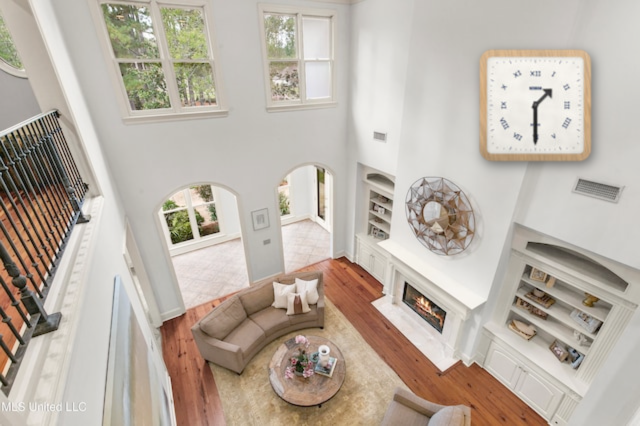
1:30
